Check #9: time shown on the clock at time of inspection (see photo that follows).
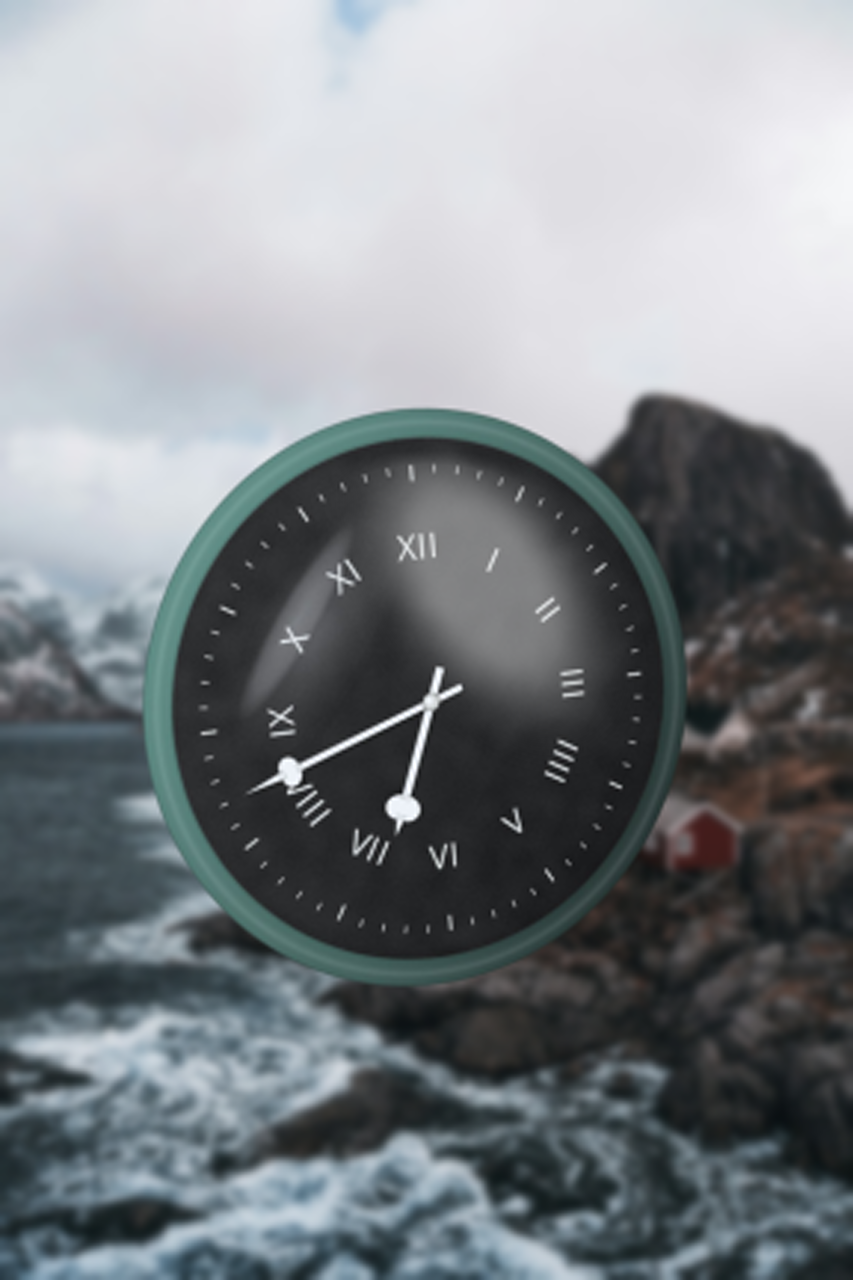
6:42
